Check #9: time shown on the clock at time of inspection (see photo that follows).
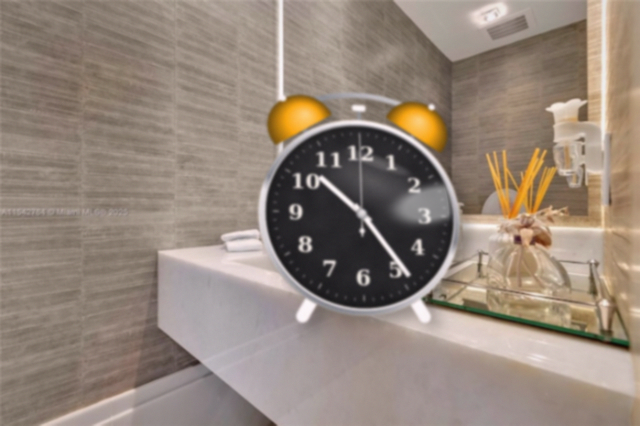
10:24:00
